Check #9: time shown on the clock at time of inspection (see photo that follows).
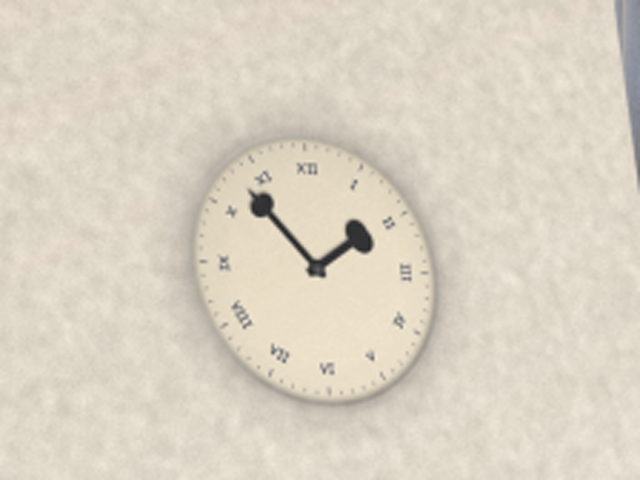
1:53
